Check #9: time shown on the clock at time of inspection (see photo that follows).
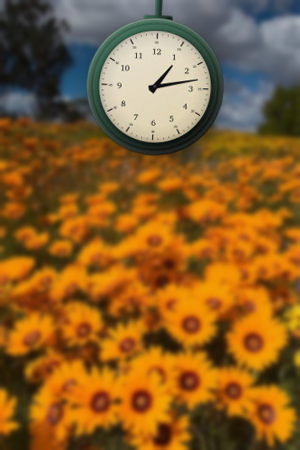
1:13
